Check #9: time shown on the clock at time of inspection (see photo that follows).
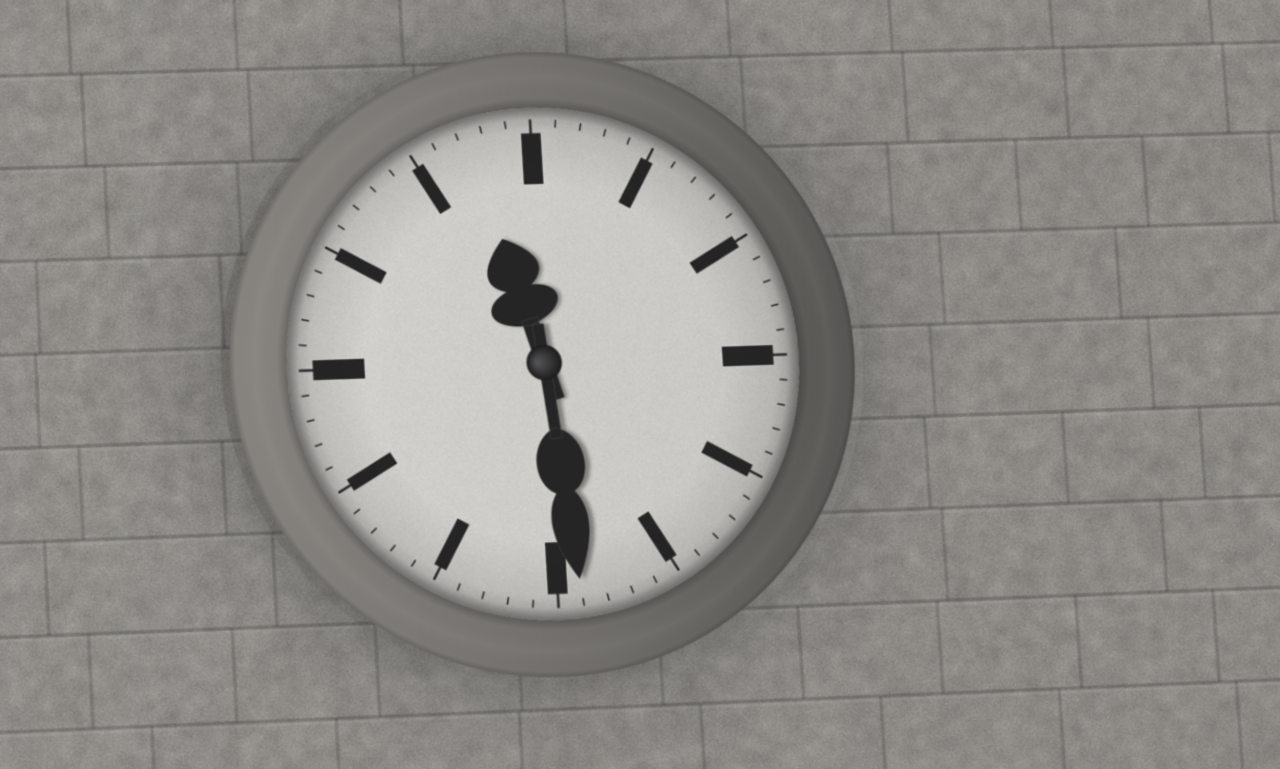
11:29
